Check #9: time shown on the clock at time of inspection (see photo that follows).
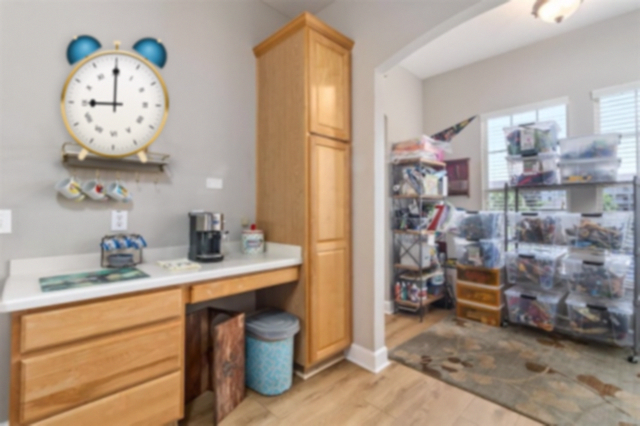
9:00
